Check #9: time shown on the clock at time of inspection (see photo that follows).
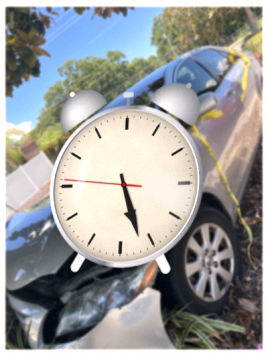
5:26:46
